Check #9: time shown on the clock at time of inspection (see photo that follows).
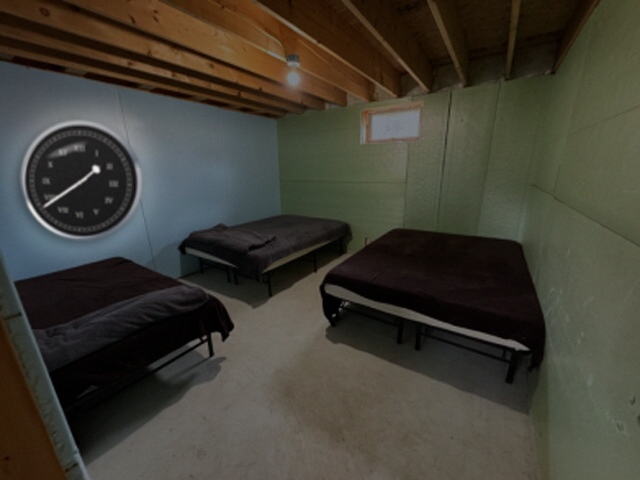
1:39
